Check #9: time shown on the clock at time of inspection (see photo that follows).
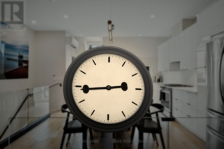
2:44
